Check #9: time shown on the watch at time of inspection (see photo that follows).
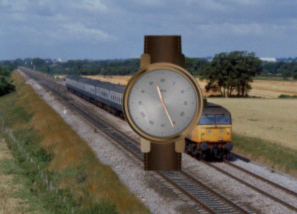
11:26
